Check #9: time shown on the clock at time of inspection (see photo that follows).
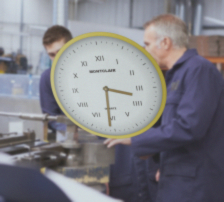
3:31
